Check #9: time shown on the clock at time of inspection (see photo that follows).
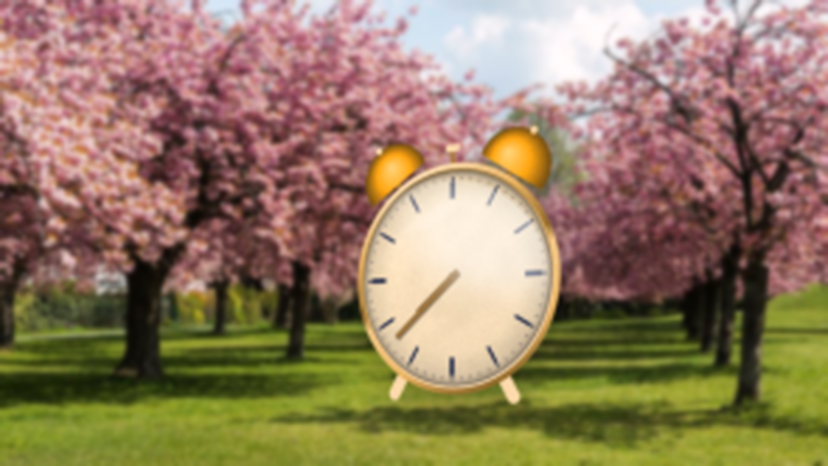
7:38
